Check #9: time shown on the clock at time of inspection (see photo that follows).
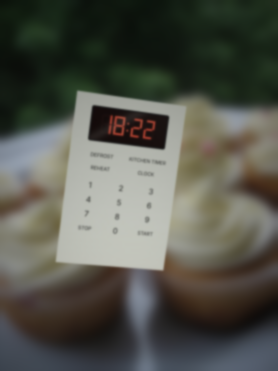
18:22
